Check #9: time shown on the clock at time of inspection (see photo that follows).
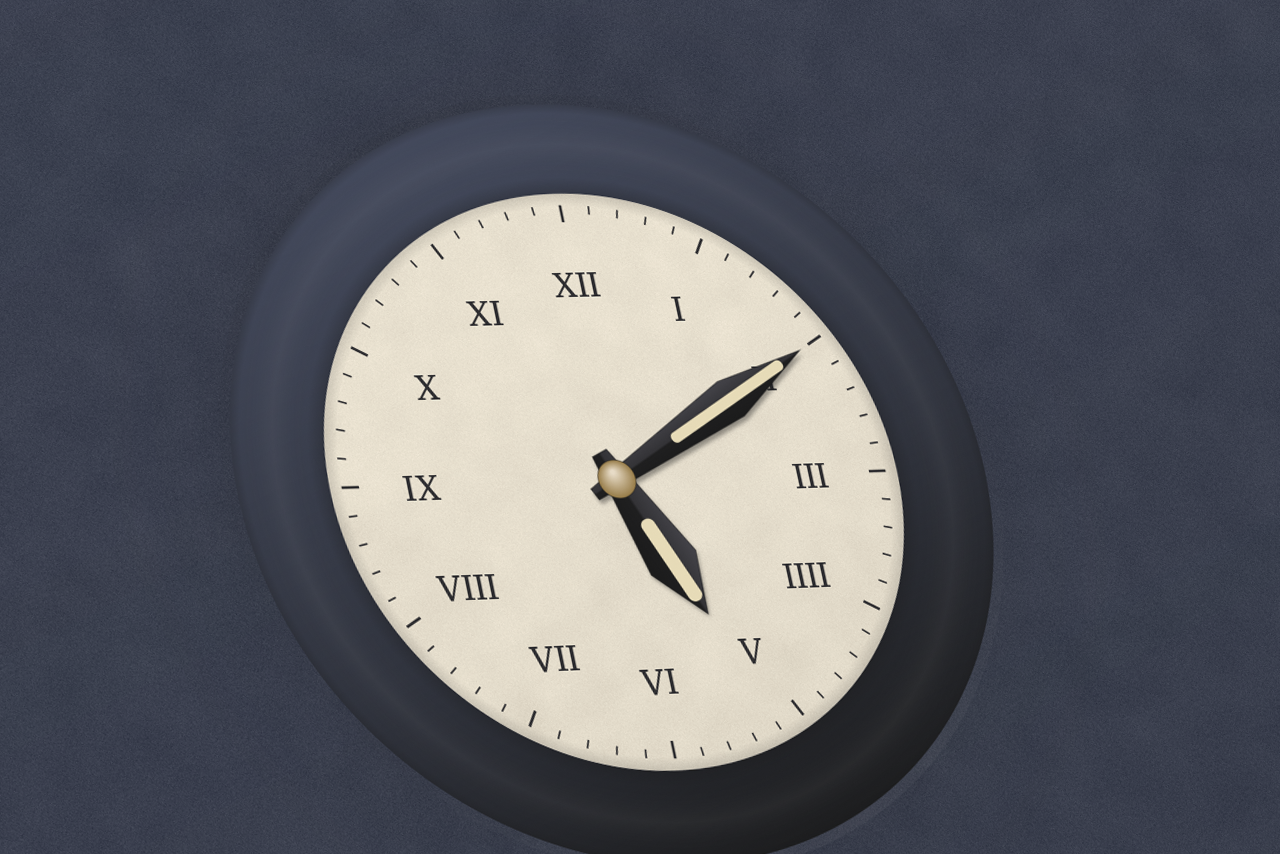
5:10
